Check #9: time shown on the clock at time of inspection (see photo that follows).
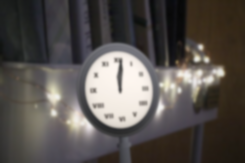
12:01
